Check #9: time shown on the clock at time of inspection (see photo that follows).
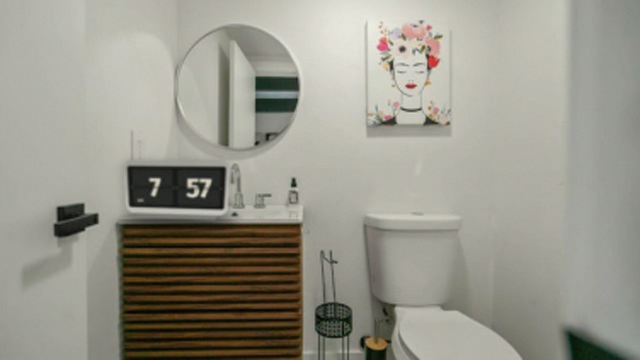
7:57
